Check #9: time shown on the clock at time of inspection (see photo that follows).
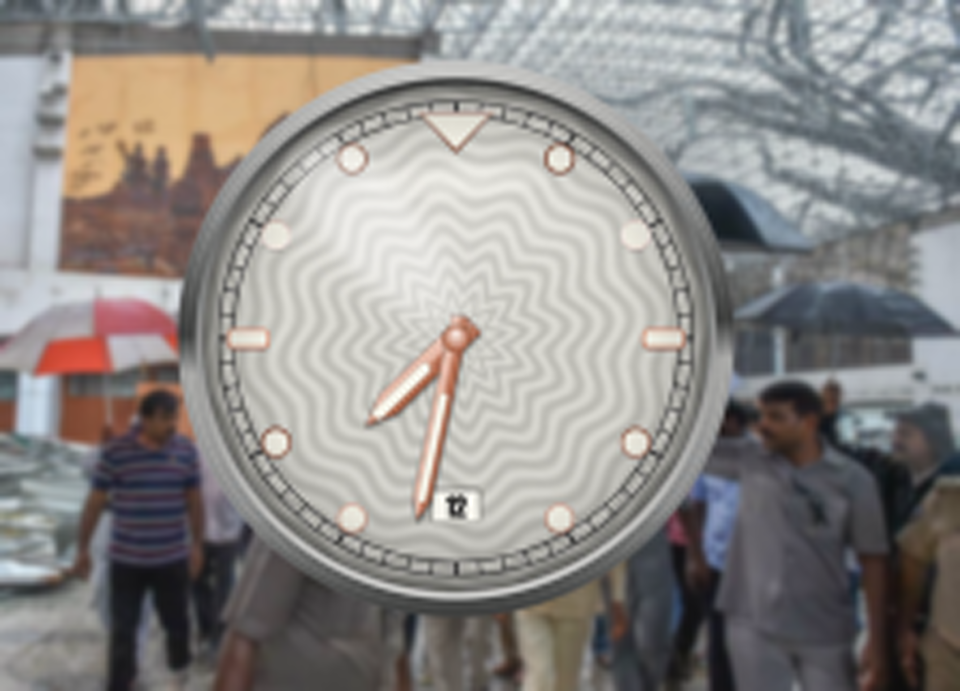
7:32
